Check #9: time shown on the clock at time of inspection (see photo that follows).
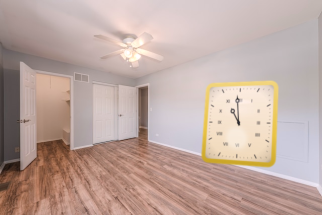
10:59
